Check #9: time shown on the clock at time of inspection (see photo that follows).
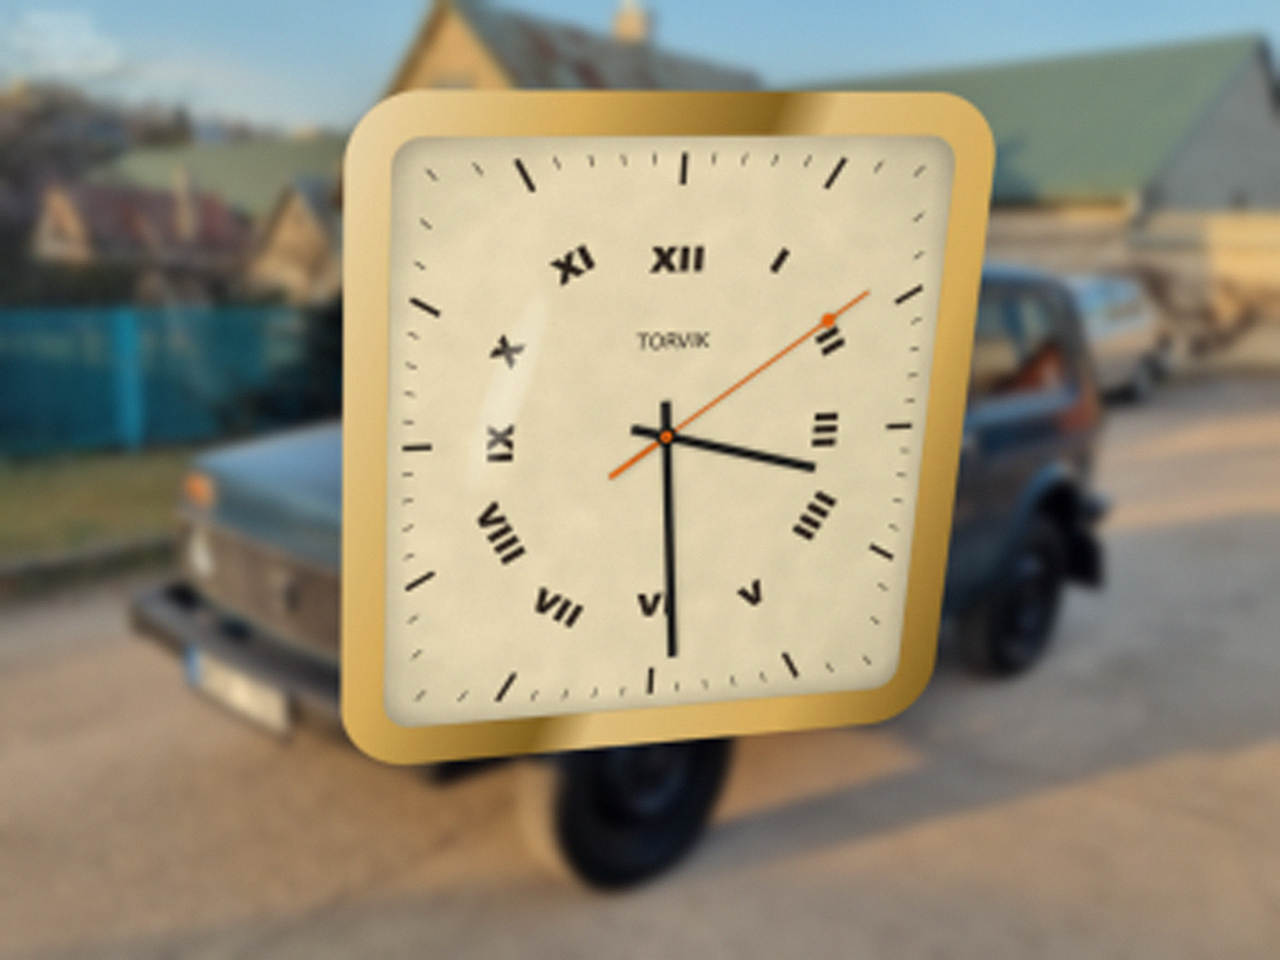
3:29:09
